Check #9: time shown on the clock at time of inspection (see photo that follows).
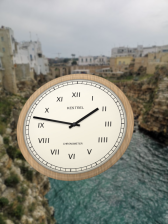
1:47
